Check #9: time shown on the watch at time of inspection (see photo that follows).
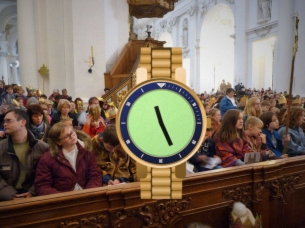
11:26
